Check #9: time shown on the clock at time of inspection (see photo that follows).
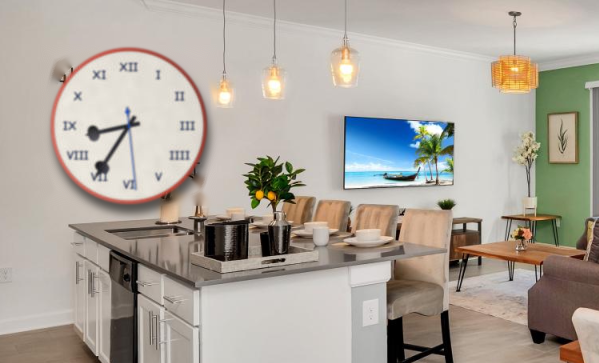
8:35:29
